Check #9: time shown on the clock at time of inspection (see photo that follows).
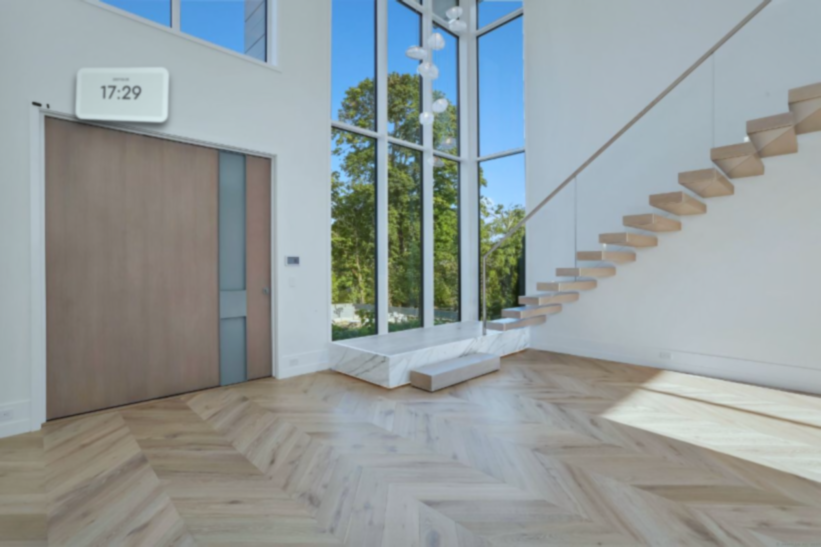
17:29
